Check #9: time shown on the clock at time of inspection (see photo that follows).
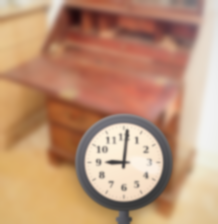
9:01
